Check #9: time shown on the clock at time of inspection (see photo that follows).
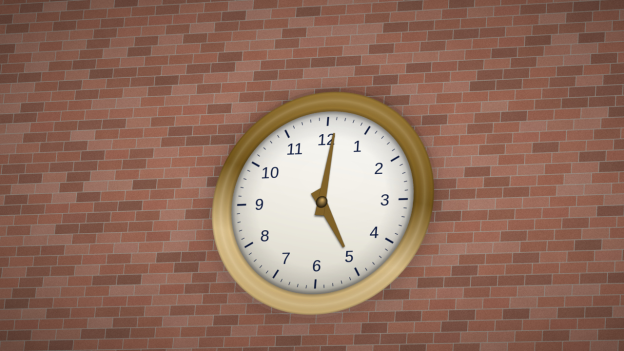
5:01
